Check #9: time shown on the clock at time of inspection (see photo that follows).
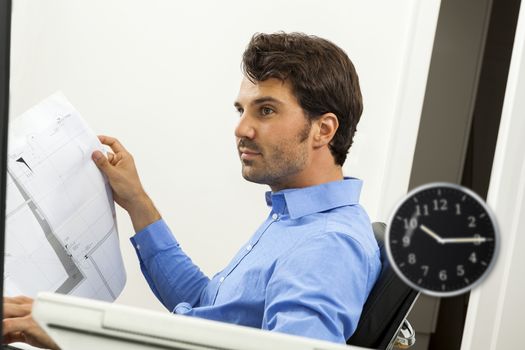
10:15
